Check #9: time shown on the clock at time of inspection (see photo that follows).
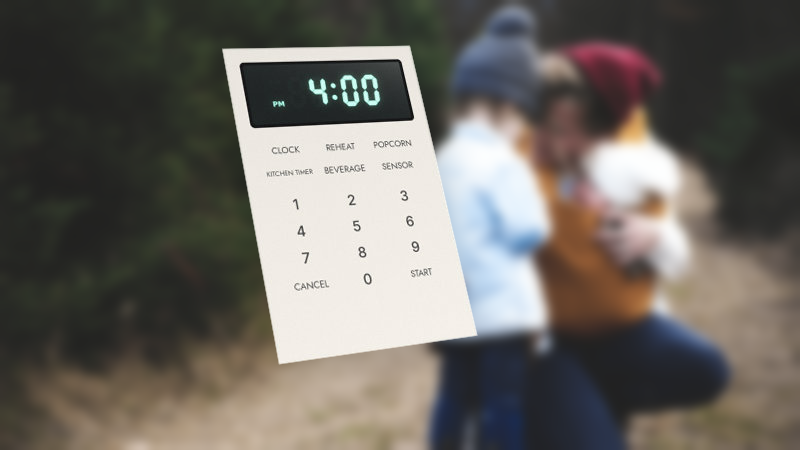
4:00
